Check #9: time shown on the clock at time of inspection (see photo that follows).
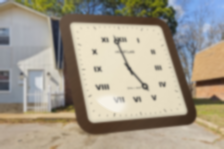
4:58
